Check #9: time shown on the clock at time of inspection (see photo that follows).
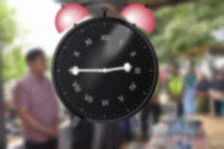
2:45
